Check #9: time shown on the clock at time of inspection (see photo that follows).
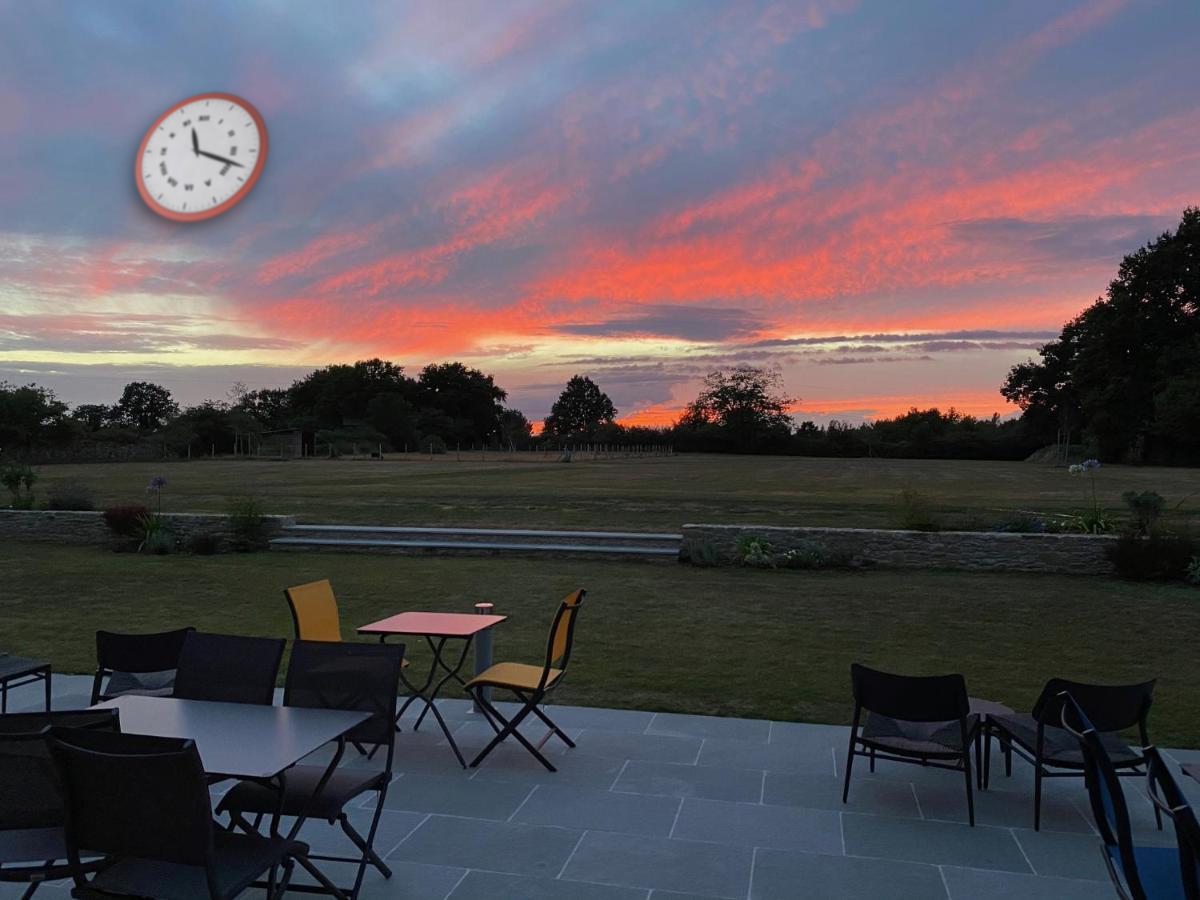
11:18
